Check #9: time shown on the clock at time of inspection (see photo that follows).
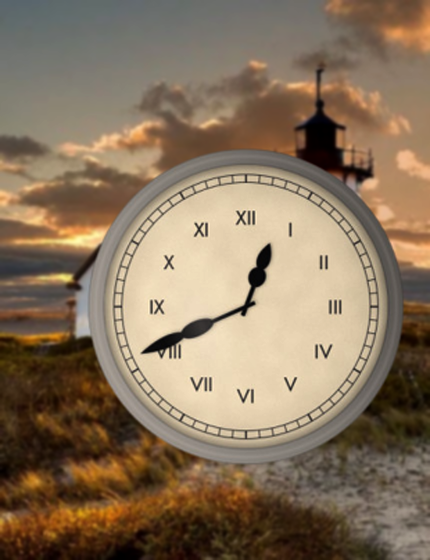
12:41
